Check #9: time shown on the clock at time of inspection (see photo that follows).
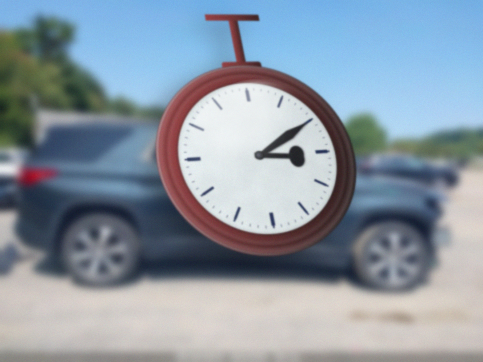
3:10
